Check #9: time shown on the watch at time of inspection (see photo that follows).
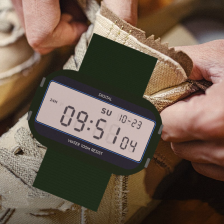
9:51:04
